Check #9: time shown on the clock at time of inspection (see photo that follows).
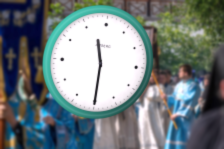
11:30
